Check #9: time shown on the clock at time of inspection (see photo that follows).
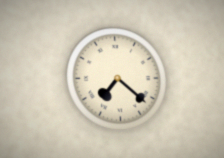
7:22
